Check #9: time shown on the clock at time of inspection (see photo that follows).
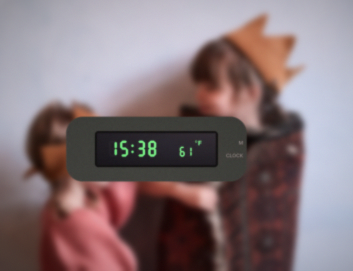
15:38
